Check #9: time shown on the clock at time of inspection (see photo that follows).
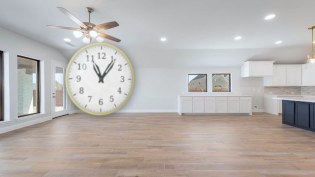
11:06
